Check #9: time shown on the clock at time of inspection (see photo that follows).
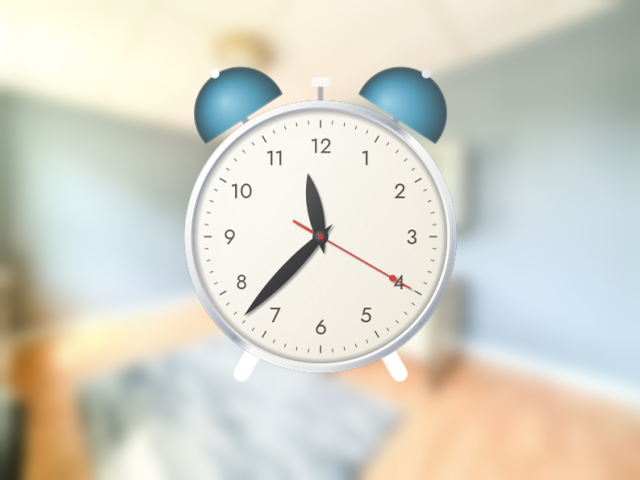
11:37:20
